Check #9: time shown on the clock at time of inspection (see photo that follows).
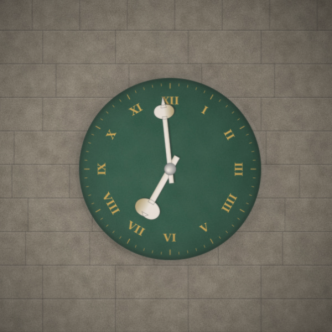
6:59
